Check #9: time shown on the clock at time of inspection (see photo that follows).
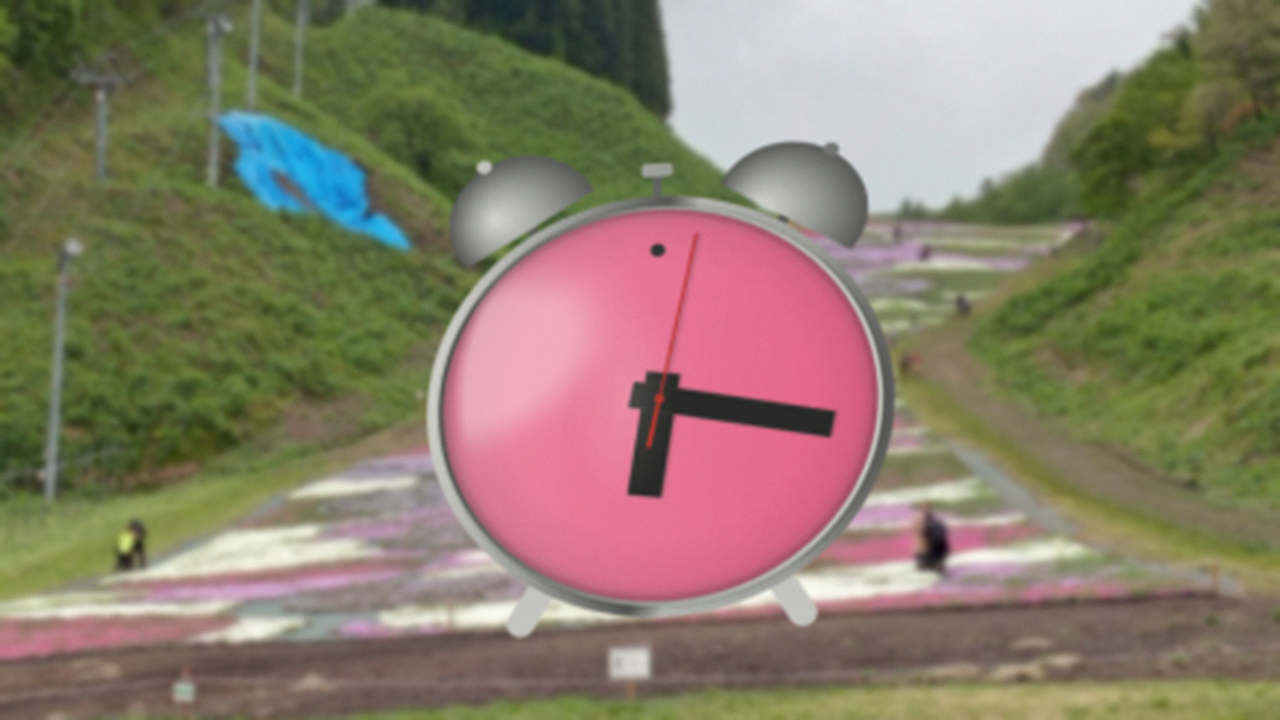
6:17:02
